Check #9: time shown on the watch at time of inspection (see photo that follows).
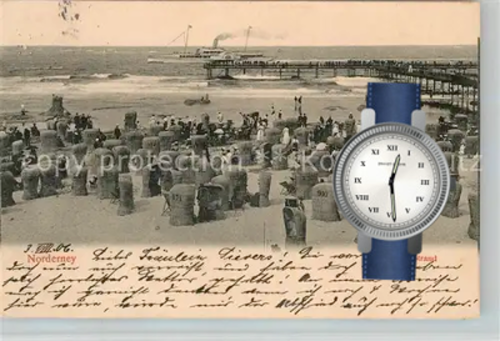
12:29
